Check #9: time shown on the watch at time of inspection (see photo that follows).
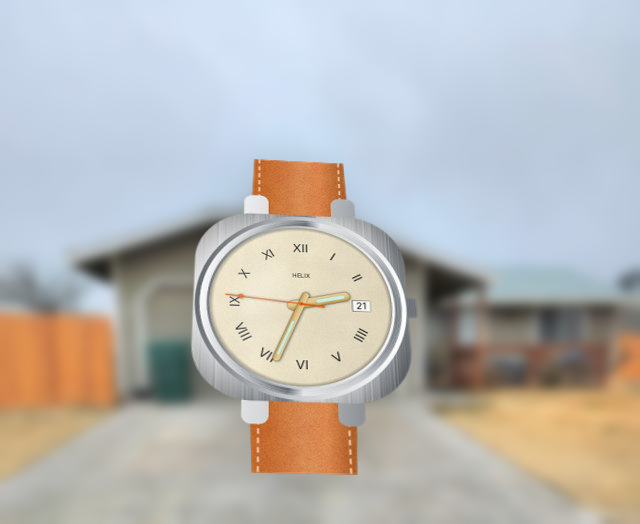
2:33:46
